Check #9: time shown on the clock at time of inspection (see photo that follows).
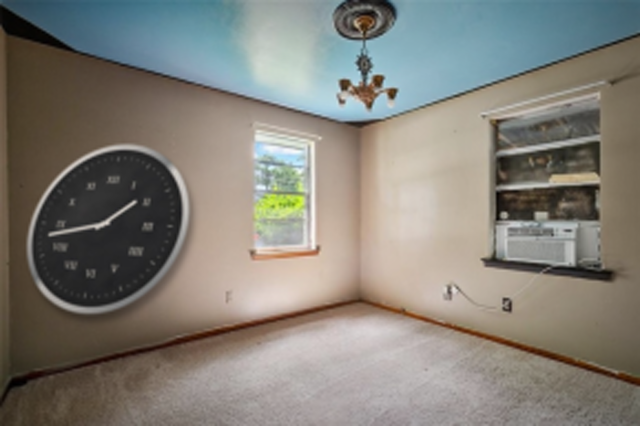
1:43
